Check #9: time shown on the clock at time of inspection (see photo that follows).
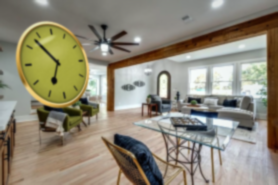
6:53
